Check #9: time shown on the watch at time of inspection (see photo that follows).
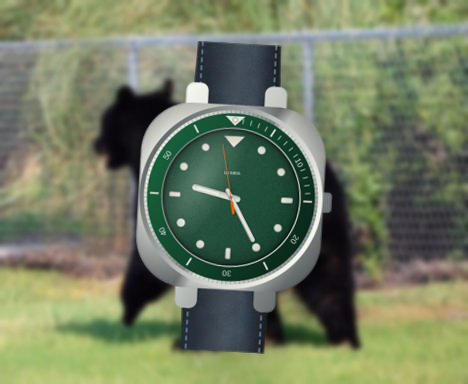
9:24:58
